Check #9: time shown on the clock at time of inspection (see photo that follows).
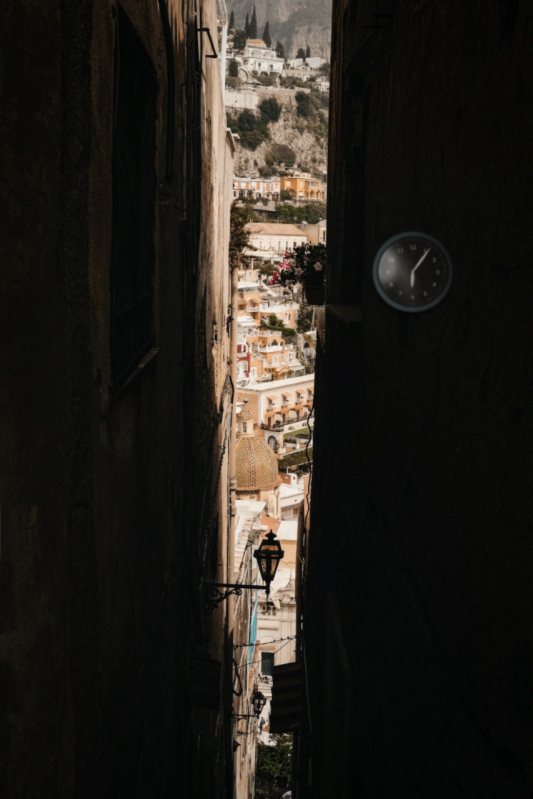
6:06
